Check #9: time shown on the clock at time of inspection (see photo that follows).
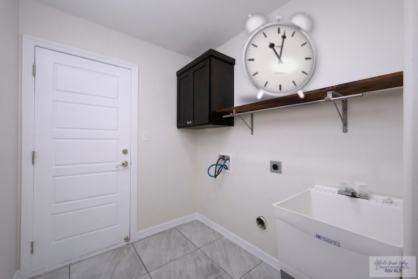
11:02
